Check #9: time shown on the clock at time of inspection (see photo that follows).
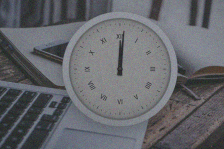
12:01
